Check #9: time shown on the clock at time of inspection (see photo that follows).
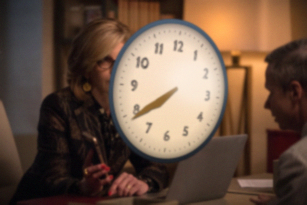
7:39
